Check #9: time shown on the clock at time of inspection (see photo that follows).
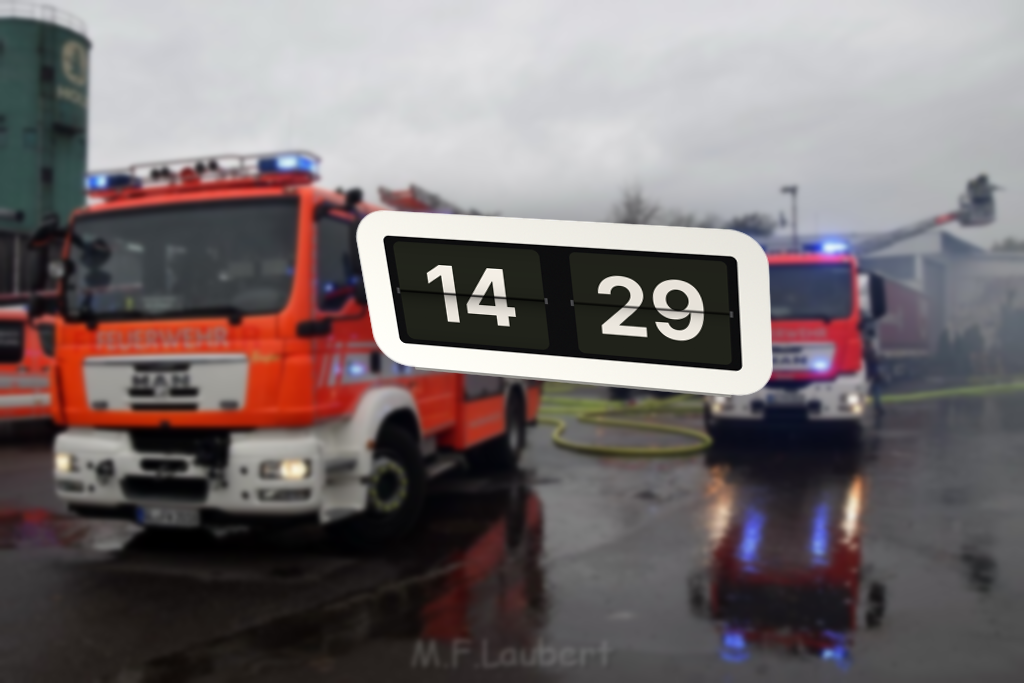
14:29
